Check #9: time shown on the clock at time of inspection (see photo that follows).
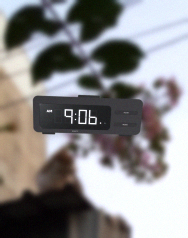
9:06
